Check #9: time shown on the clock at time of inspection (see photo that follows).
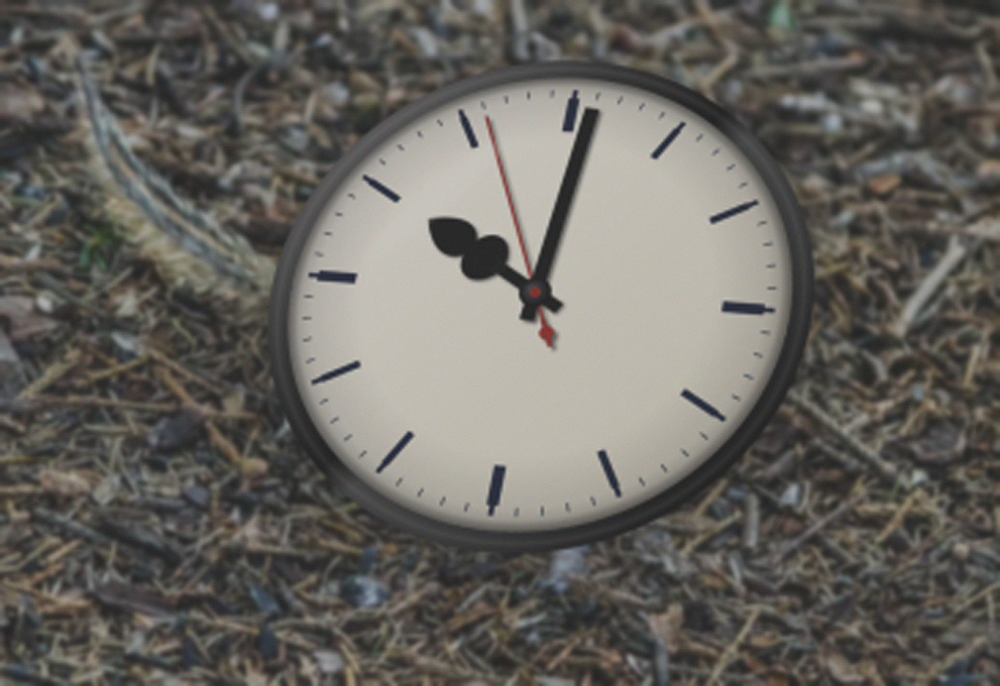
10:00:56
